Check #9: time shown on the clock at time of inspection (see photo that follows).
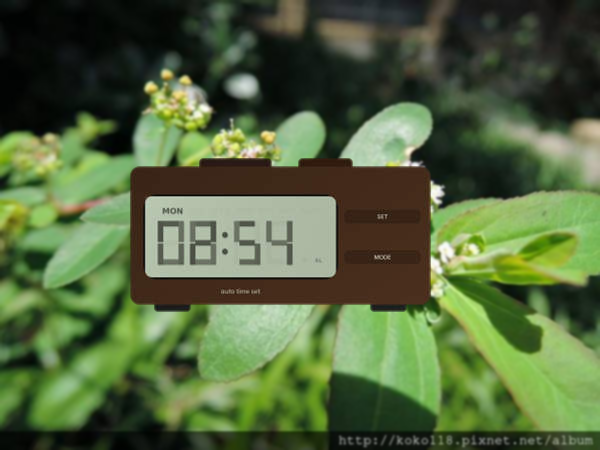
8:54
